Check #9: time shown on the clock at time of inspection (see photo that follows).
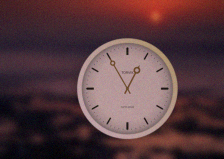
12:55
